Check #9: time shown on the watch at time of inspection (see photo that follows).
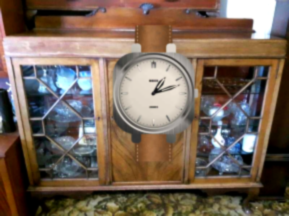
1:12
